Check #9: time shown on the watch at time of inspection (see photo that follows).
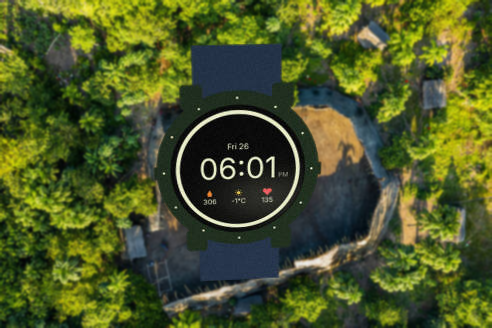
6:01
